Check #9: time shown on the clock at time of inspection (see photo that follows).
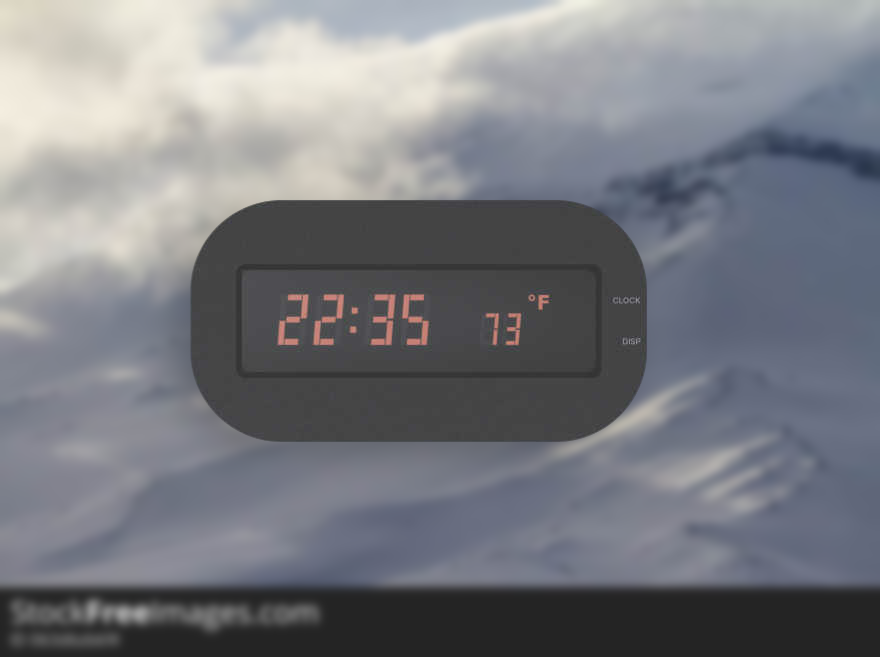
22:35
